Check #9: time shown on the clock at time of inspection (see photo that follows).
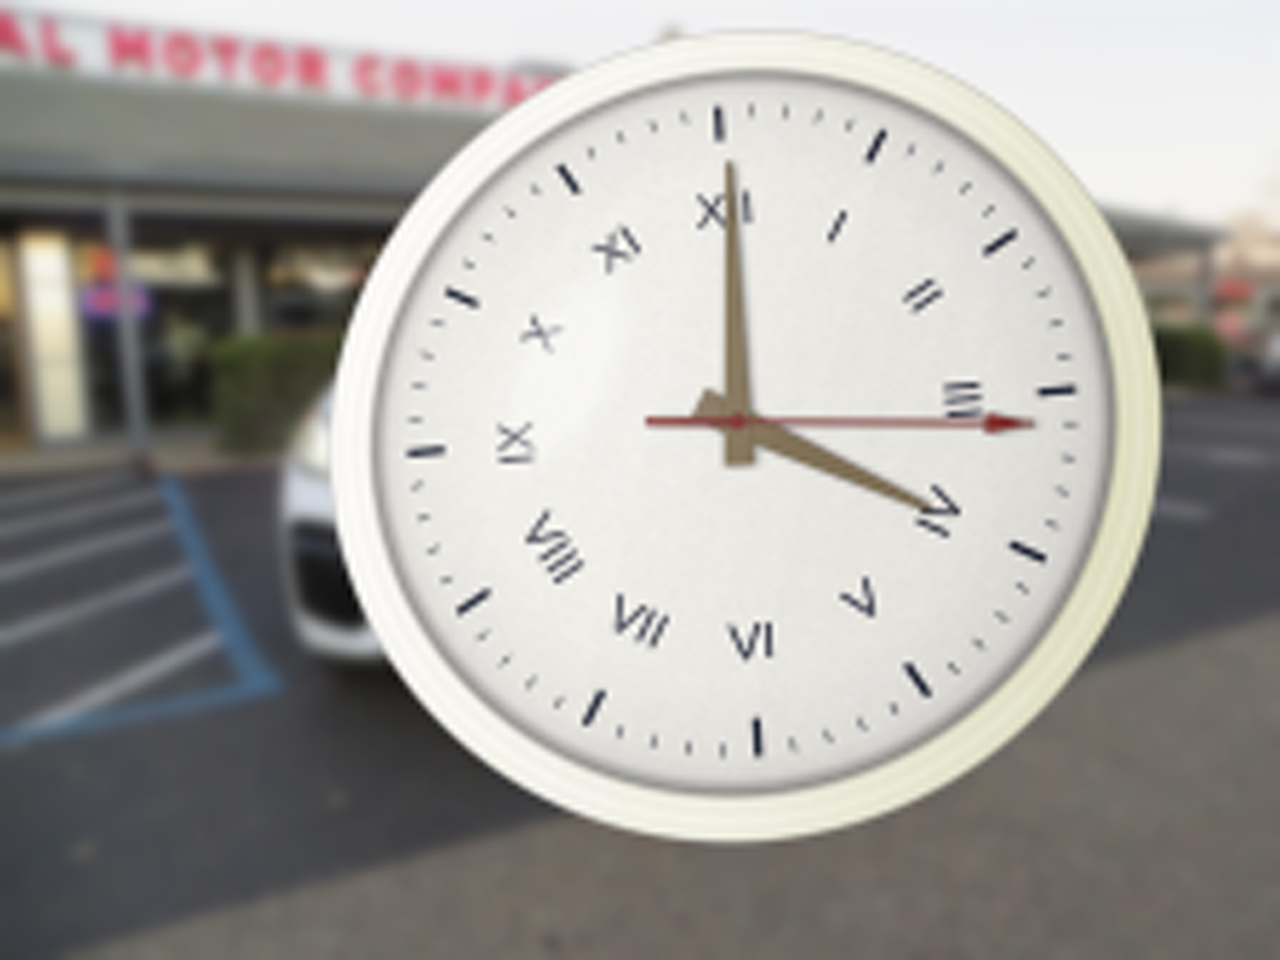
4:00:16
